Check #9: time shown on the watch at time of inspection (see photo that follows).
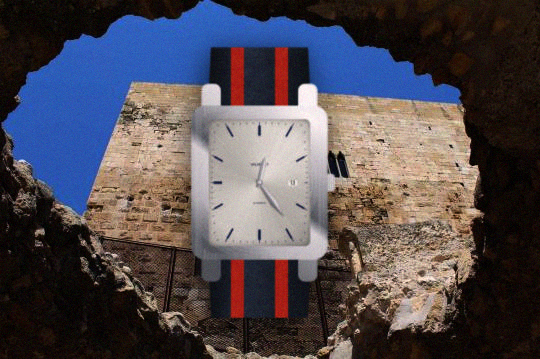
12:24
